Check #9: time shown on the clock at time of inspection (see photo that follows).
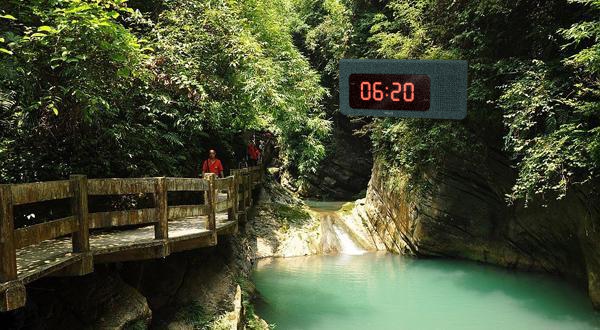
6:20
